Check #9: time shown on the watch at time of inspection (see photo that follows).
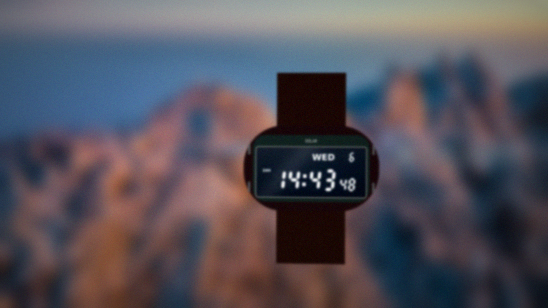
14:43:48
